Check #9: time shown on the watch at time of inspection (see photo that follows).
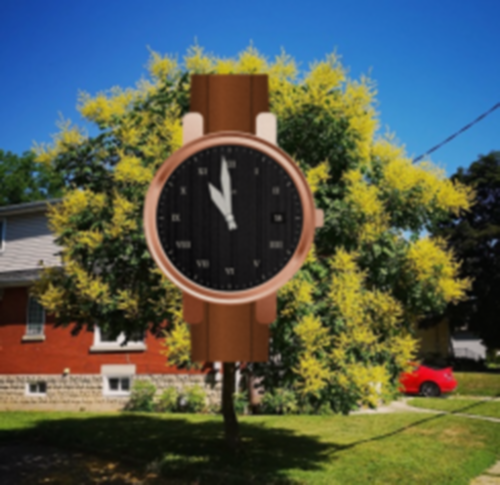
10:59
